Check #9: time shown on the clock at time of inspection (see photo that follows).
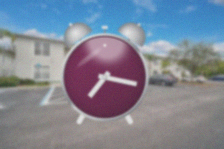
7:17
